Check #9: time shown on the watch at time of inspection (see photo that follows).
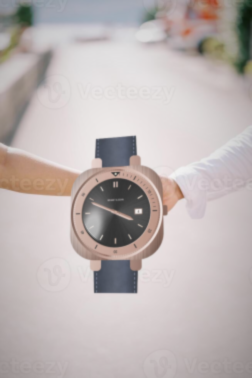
3:49
